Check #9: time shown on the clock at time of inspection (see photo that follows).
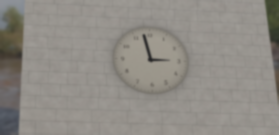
2:58
